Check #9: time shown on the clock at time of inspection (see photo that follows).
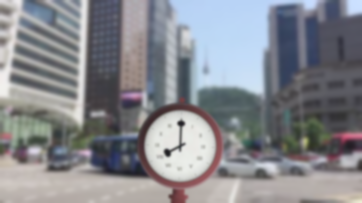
8:00
